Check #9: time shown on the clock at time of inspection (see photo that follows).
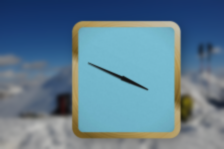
3:49
